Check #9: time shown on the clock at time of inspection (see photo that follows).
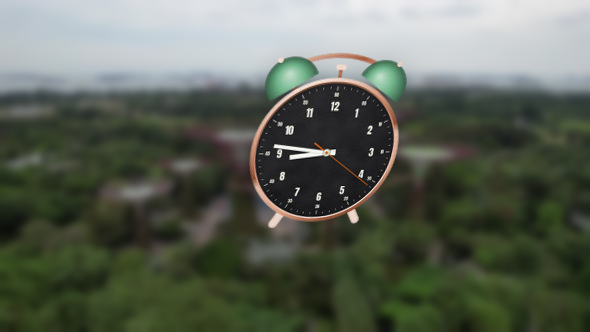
8:46:21
